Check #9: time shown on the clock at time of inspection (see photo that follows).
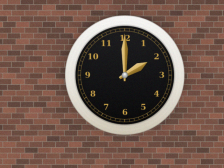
2:00
